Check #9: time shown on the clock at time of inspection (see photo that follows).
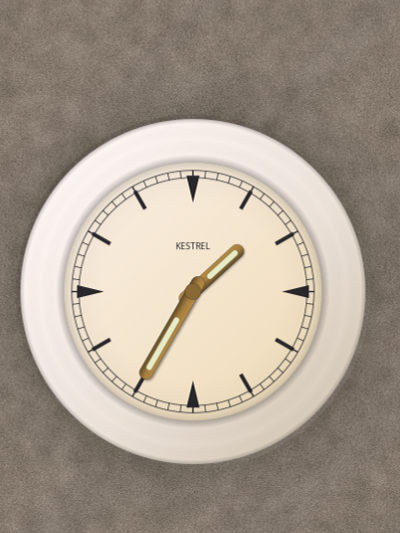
1:35
